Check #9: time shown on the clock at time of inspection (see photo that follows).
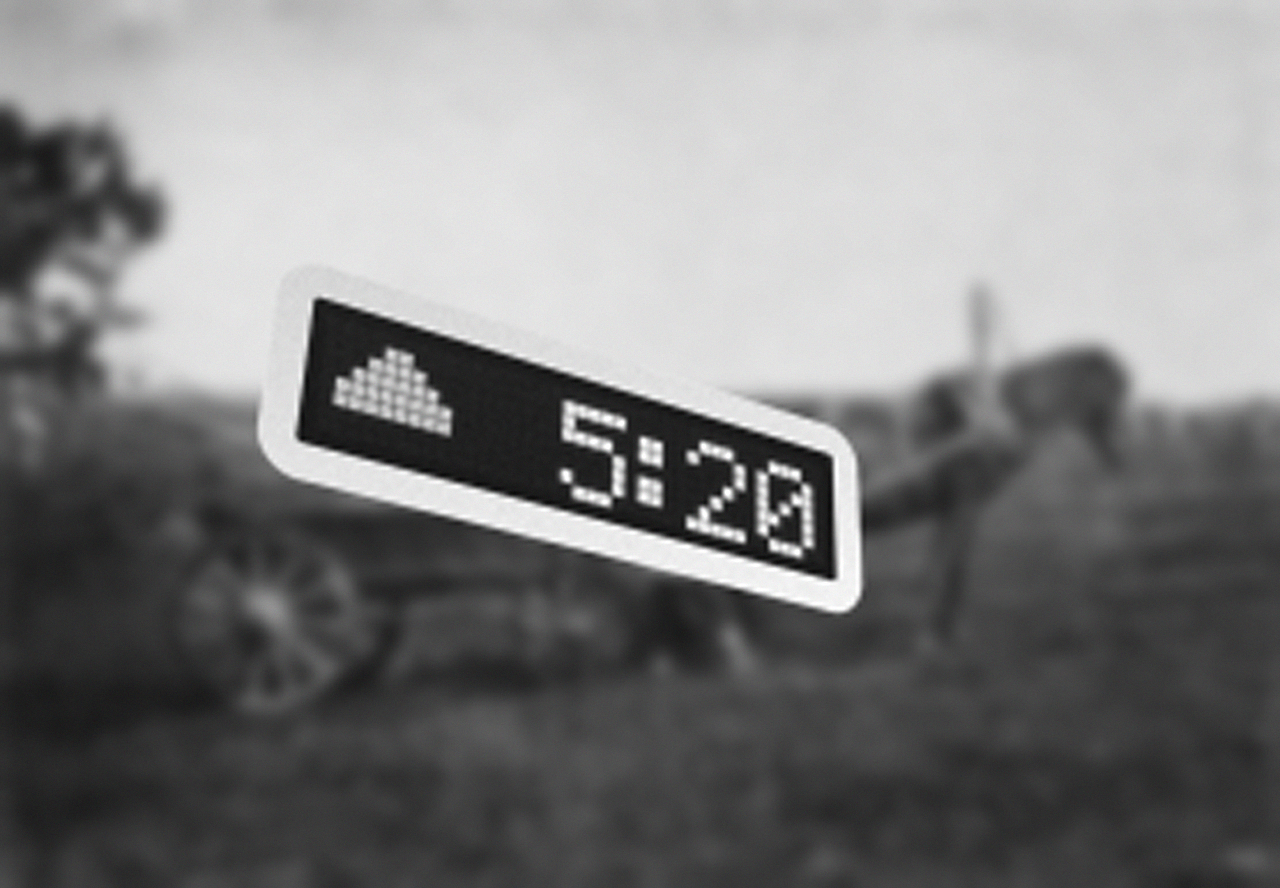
5:20
